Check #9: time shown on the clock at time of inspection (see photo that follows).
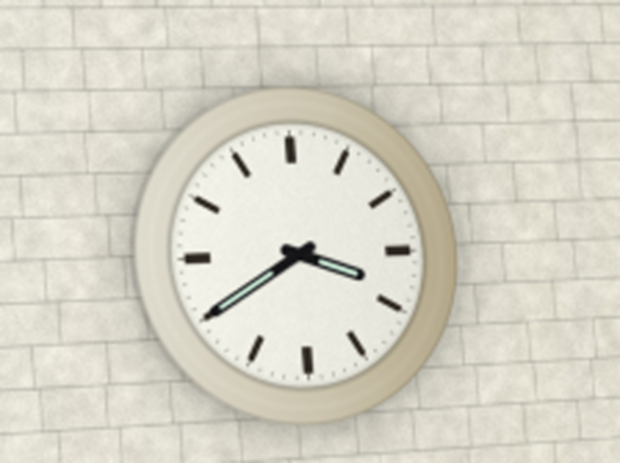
3:40
